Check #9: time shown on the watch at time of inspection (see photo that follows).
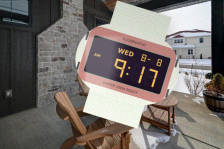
9:17
